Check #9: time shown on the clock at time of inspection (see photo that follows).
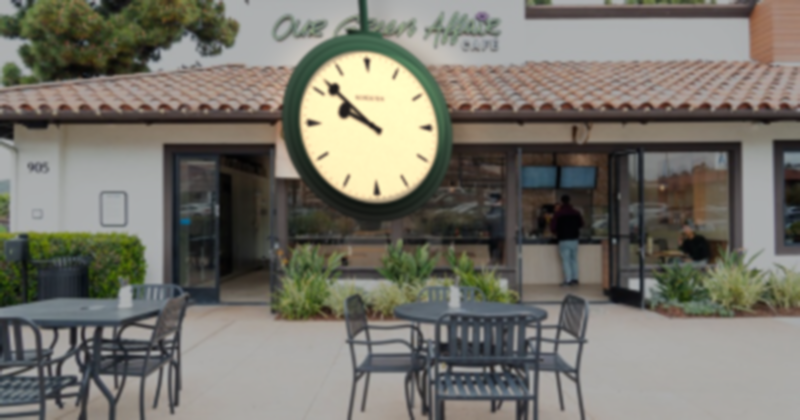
9:52
